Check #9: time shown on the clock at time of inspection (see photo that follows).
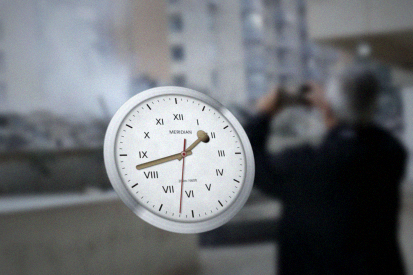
1:42:32
